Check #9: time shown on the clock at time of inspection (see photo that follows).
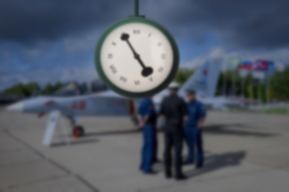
4:55
